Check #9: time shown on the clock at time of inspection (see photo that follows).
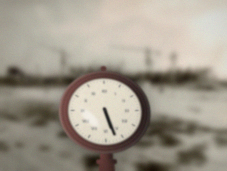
5:27
